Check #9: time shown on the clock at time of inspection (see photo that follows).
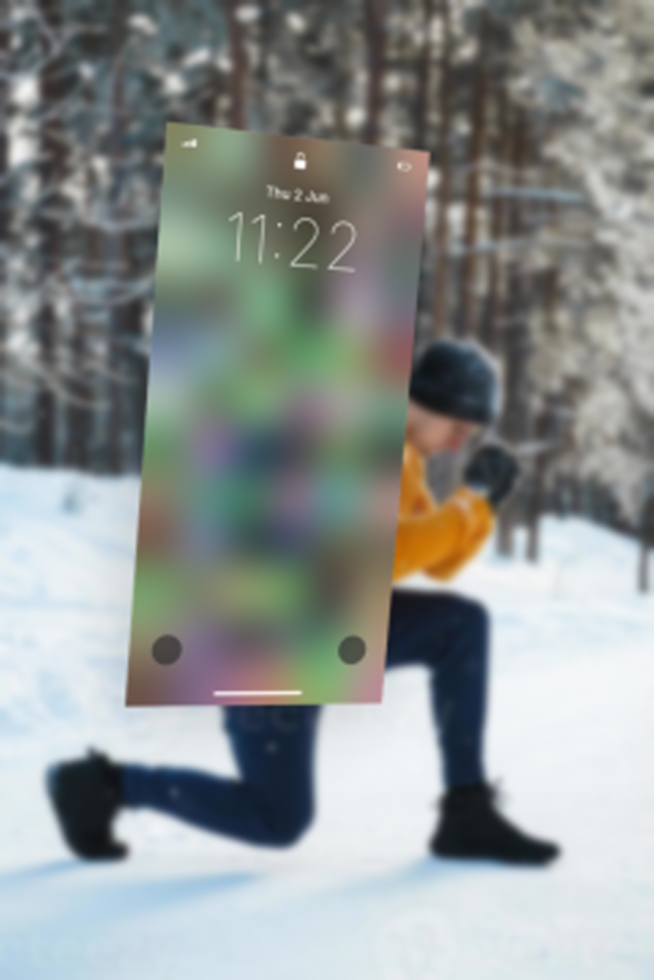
11:22
